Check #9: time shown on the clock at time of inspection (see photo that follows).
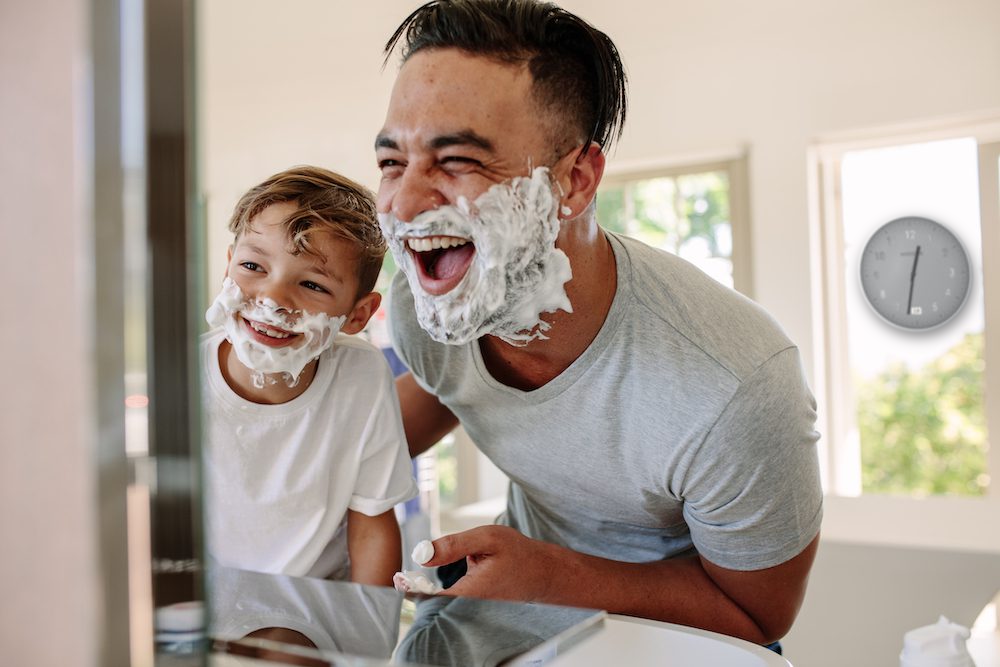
12:32
